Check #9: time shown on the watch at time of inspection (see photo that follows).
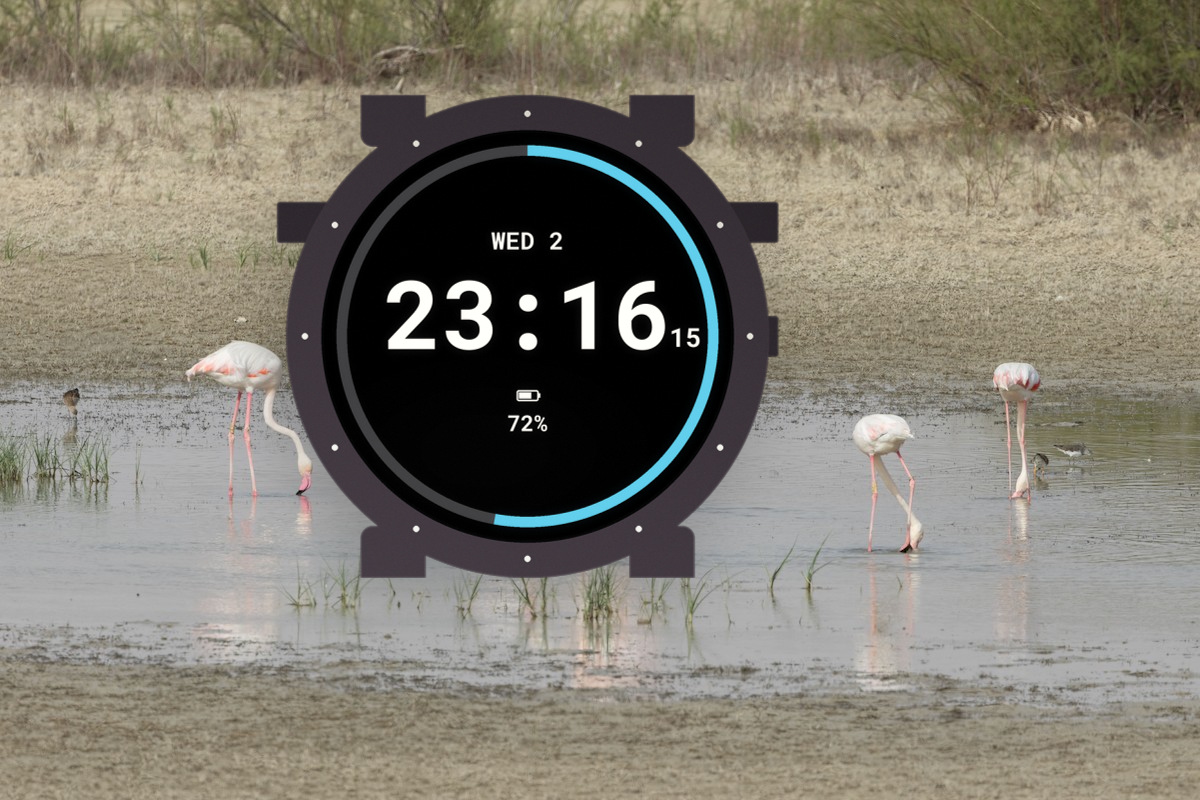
23:16:15
